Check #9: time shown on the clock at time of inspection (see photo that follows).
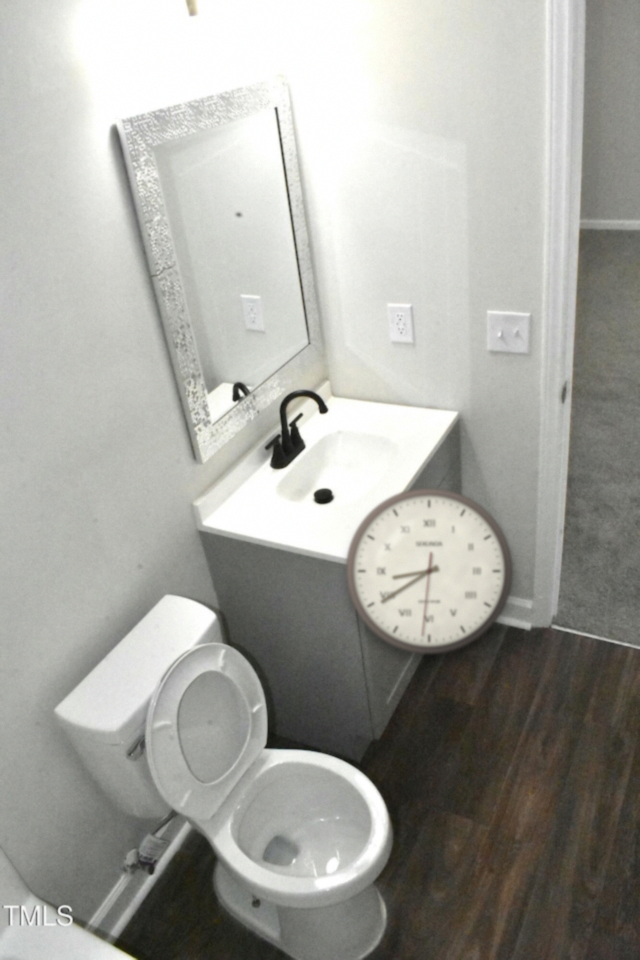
8:39:31
